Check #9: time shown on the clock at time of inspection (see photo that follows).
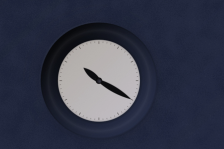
10:20
